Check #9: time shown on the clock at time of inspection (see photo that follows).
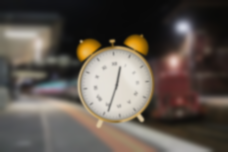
12:34
